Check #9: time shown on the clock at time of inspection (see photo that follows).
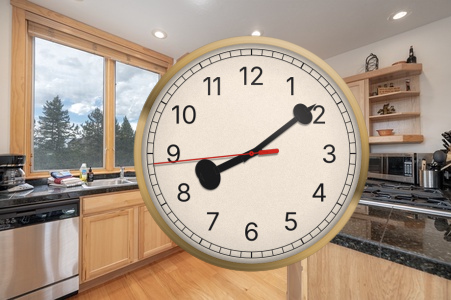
8:08:44
